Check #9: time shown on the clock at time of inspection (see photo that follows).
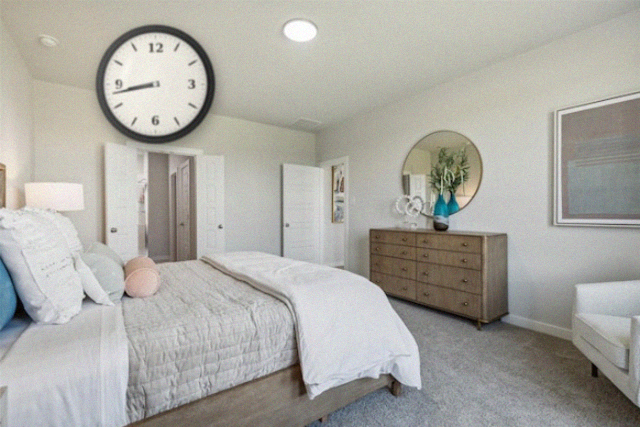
8:43
